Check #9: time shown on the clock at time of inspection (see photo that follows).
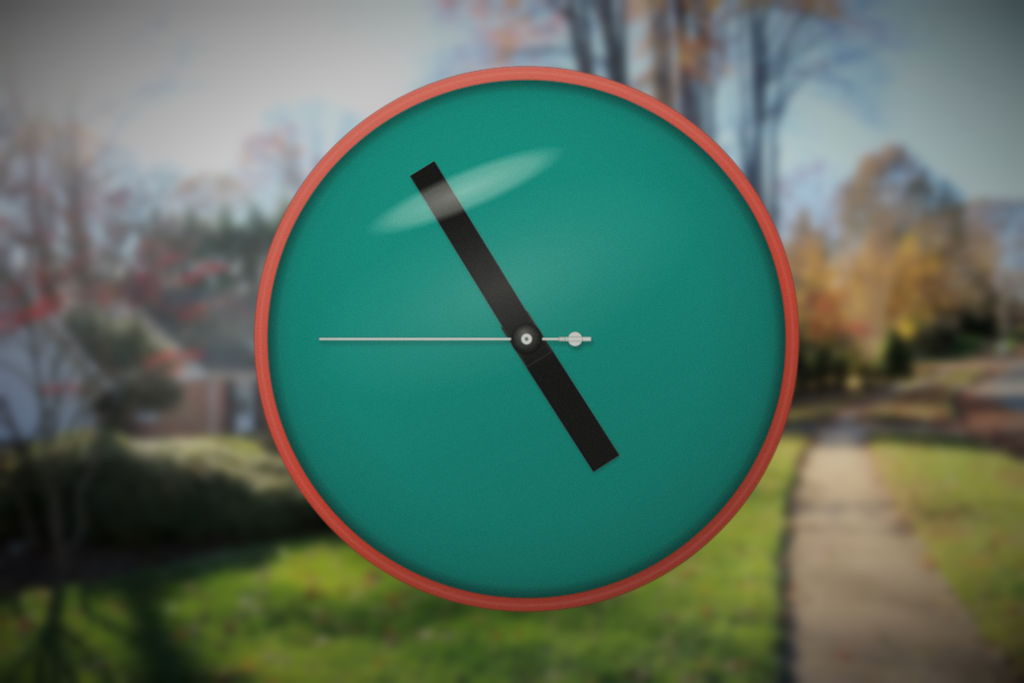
4:54:45
